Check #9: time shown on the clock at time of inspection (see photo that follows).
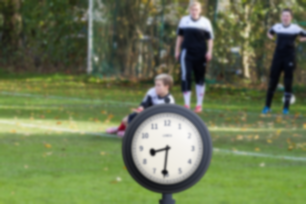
8:31
